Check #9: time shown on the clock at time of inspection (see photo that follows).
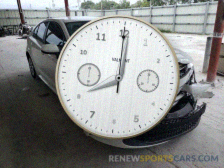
8:01
